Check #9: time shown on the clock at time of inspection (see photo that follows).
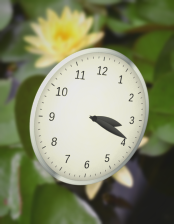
3:19
